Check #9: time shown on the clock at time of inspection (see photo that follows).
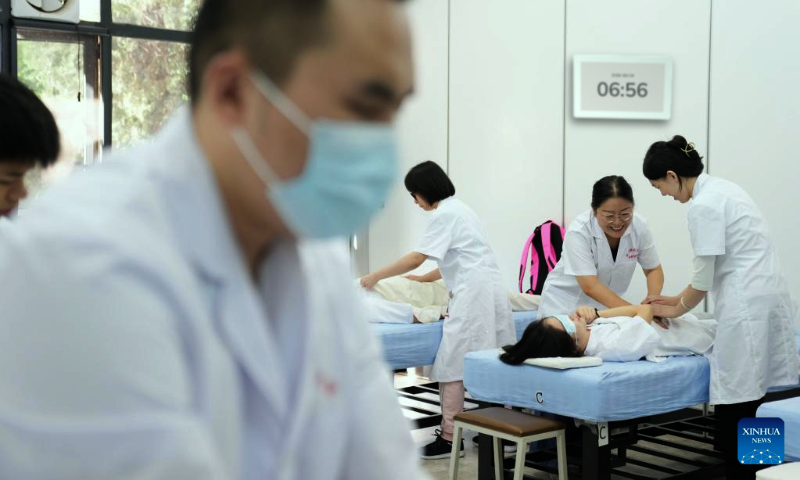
6:56
